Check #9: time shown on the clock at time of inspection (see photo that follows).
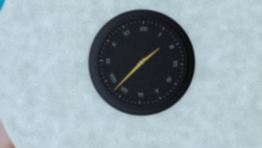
1:37
